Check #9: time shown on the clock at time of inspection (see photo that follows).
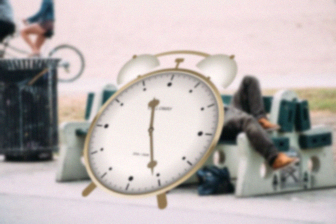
11:26
